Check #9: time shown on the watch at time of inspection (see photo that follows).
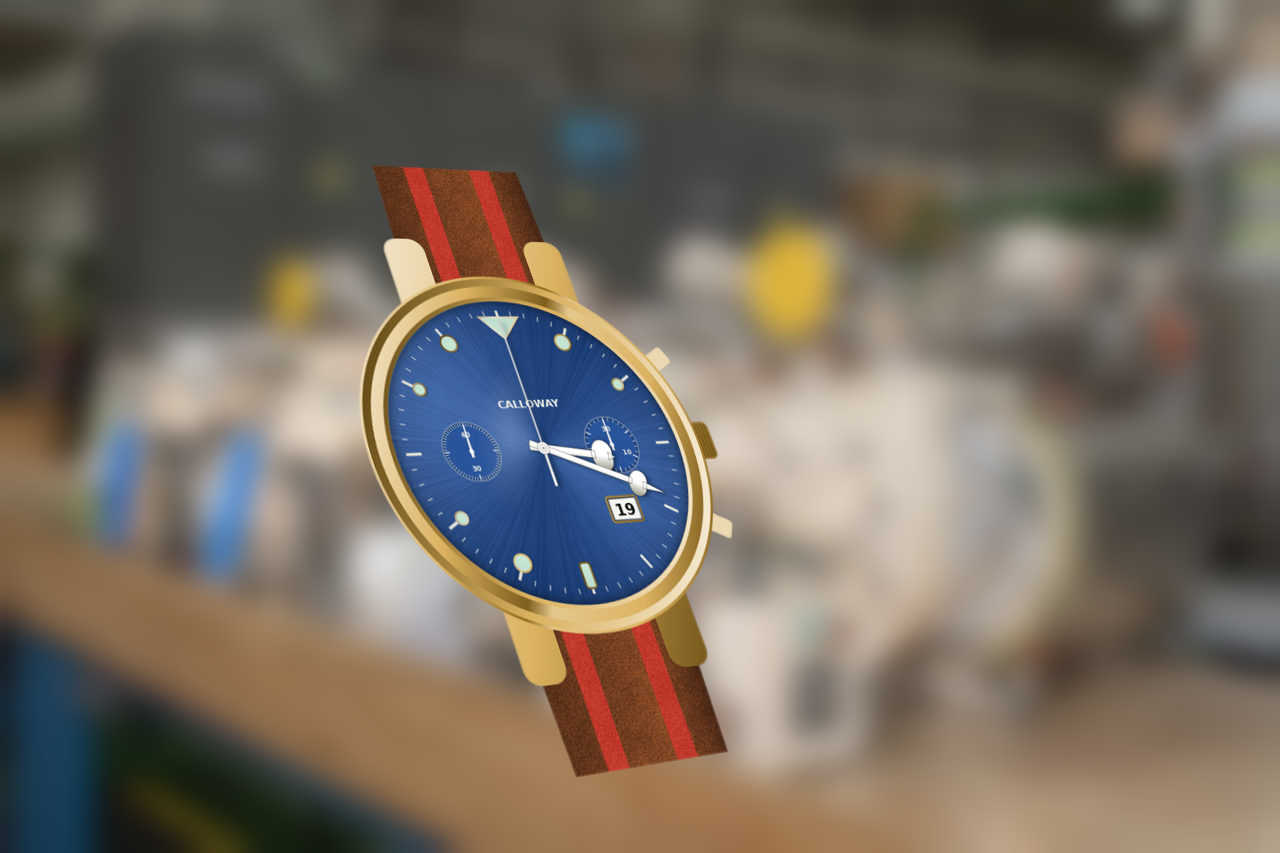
3:19
